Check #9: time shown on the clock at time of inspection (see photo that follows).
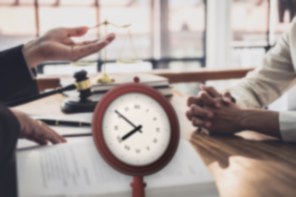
7:51
